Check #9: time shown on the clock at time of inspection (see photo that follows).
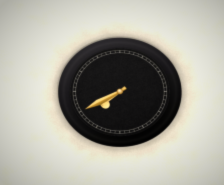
7:40
